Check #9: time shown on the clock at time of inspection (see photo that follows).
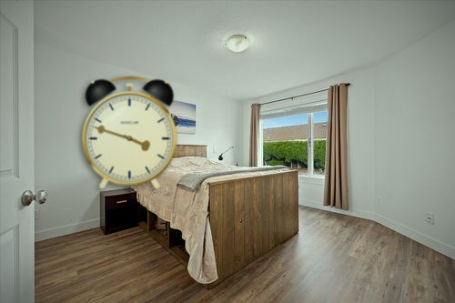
3:48
